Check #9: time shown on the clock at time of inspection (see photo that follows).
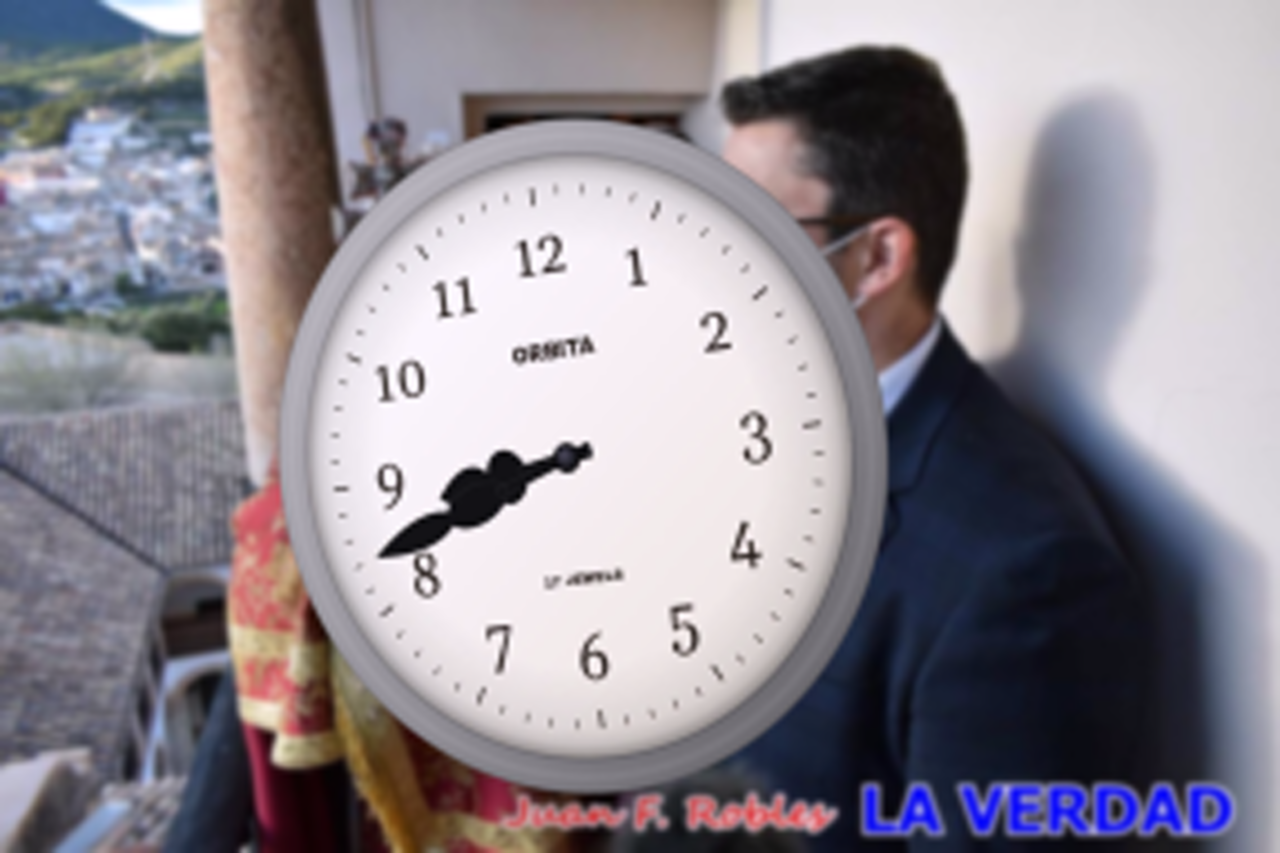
8:42
